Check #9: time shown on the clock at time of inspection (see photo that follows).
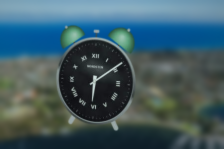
6:09
